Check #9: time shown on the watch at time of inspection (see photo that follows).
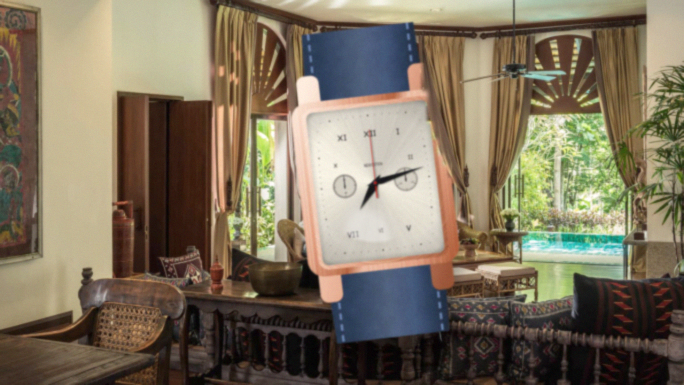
7:13
